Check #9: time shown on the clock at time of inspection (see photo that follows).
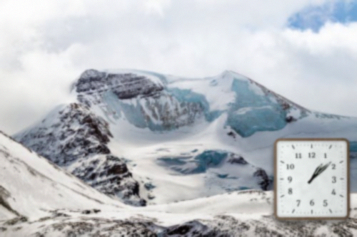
1:08
